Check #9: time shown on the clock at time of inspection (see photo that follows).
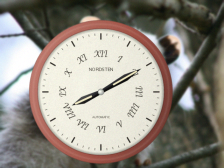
8:10
